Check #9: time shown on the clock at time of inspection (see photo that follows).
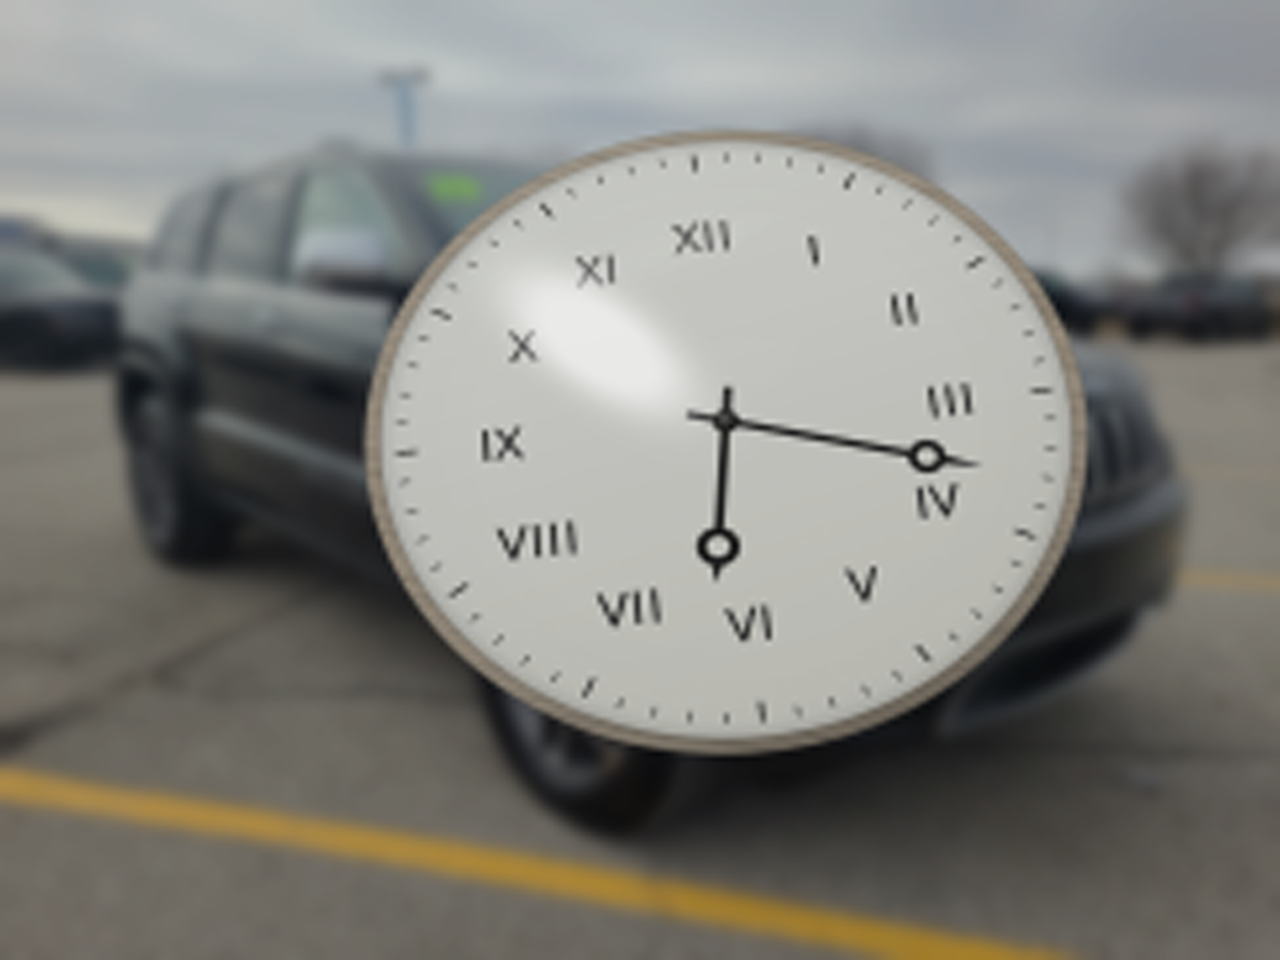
6:18
